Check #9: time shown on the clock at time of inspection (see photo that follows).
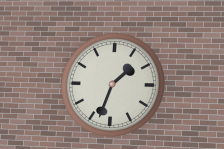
1:33
